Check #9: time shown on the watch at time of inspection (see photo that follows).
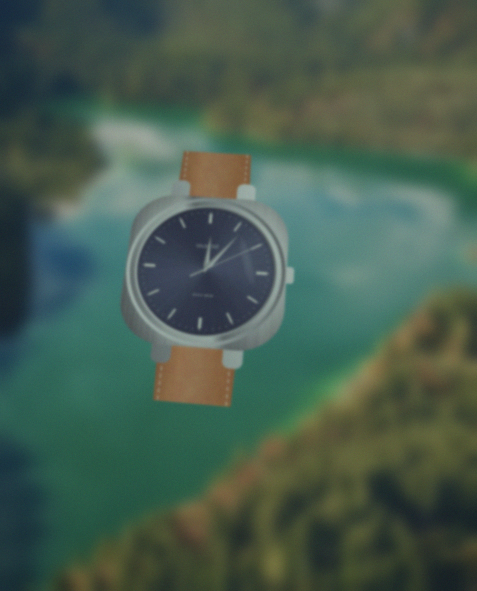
12:06:10
